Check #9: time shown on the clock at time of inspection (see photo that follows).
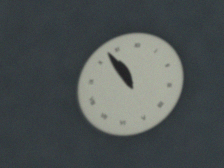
10:53
